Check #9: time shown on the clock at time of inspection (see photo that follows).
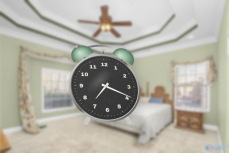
7:19
